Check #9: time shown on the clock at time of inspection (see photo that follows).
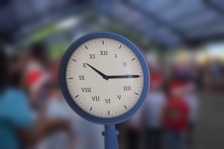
10:15
